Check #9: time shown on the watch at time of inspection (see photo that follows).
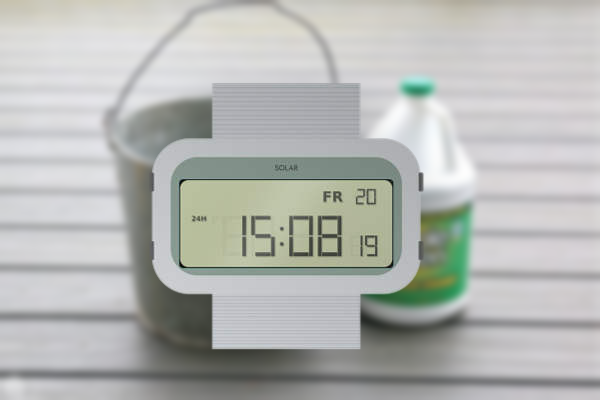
15:08:19
